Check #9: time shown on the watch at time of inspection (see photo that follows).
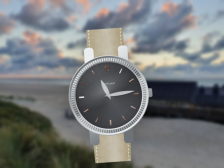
11:14
